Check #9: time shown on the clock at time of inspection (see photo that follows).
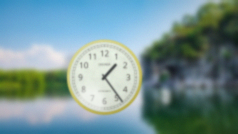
1:24
